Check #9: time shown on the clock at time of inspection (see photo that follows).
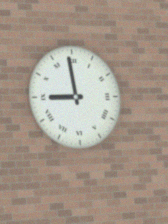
8:59
